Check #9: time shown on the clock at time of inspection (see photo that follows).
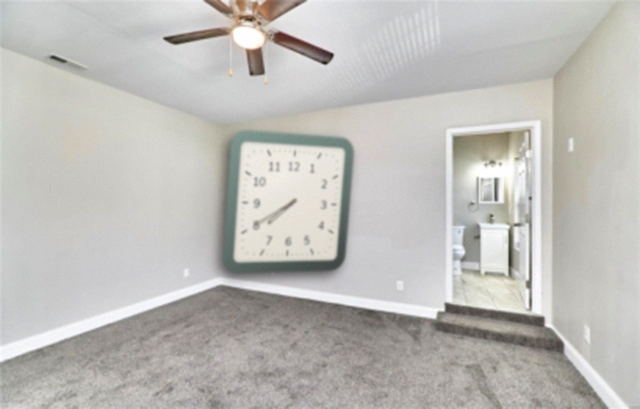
7:40
